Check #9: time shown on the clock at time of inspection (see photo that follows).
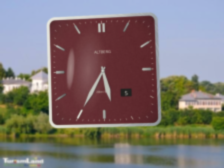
5:35
